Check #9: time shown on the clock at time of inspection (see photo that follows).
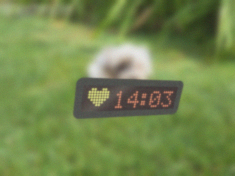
14:03
